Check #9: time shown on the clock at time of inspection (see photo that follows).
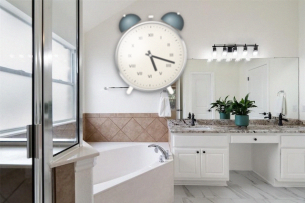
5:18
